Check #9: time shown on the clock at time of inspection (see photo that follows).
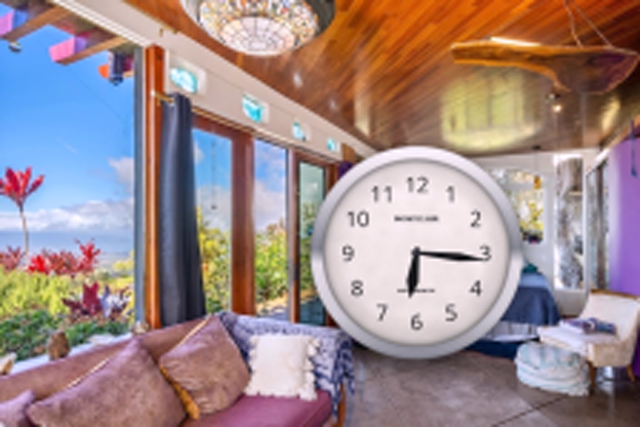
6:16
